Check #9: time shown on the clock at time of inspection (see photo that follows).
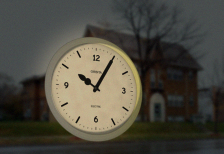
10:05
